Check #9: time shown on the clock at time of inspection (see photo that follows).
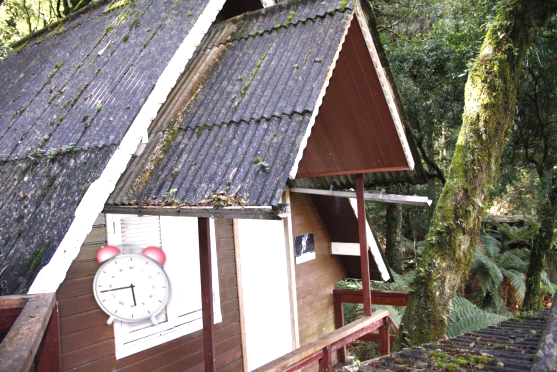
5:43
